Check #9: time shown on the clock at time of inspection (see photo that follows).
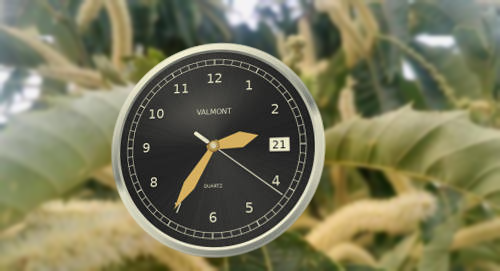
2:35:21
